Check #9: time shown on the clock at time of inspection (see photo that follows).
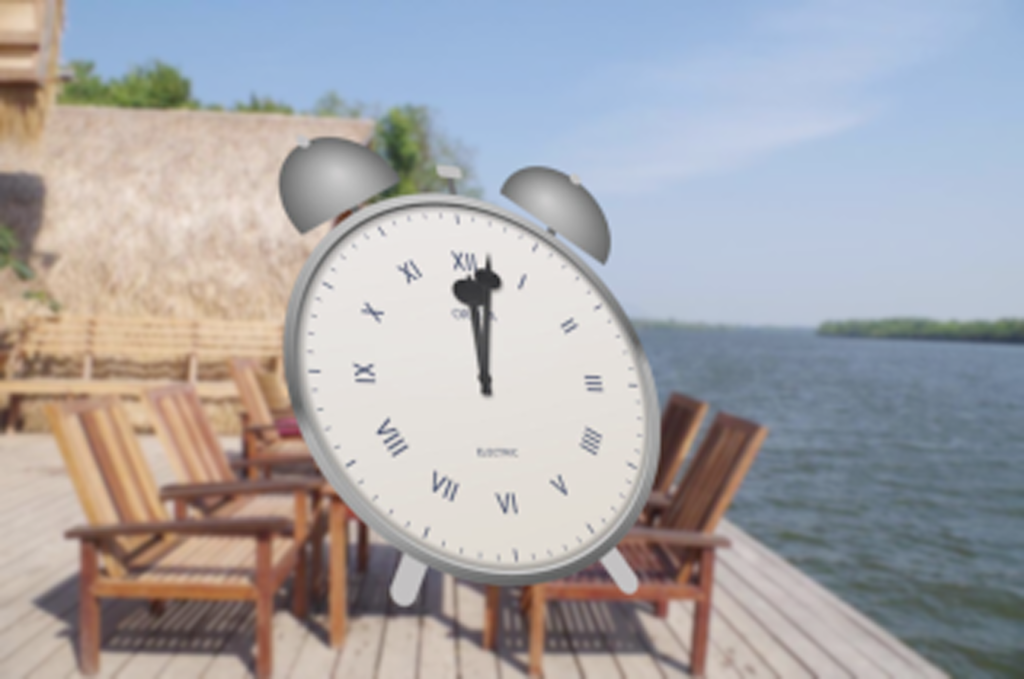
12:02
